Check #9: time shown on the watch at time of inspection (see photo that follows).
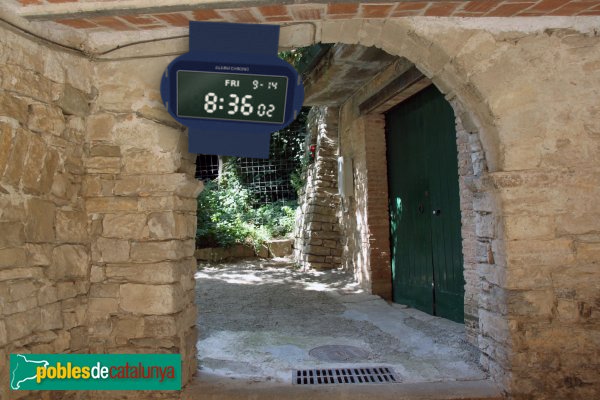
8:36:02
